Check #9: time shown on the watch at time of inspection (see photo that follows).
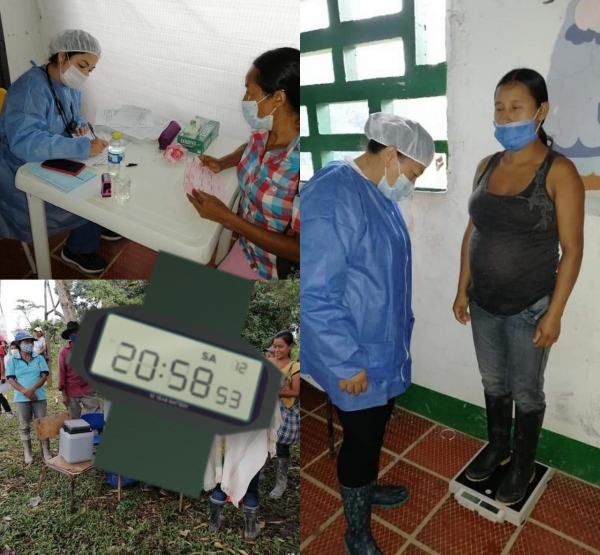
20:58:53
